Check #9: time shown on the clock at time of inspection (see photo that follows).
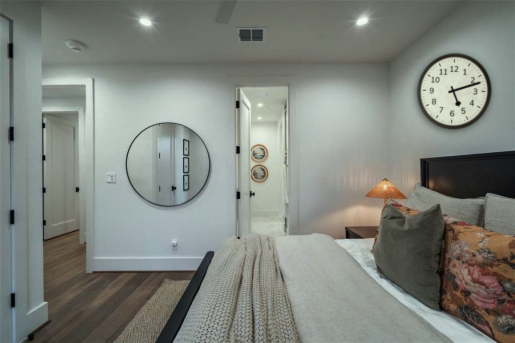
5:12
